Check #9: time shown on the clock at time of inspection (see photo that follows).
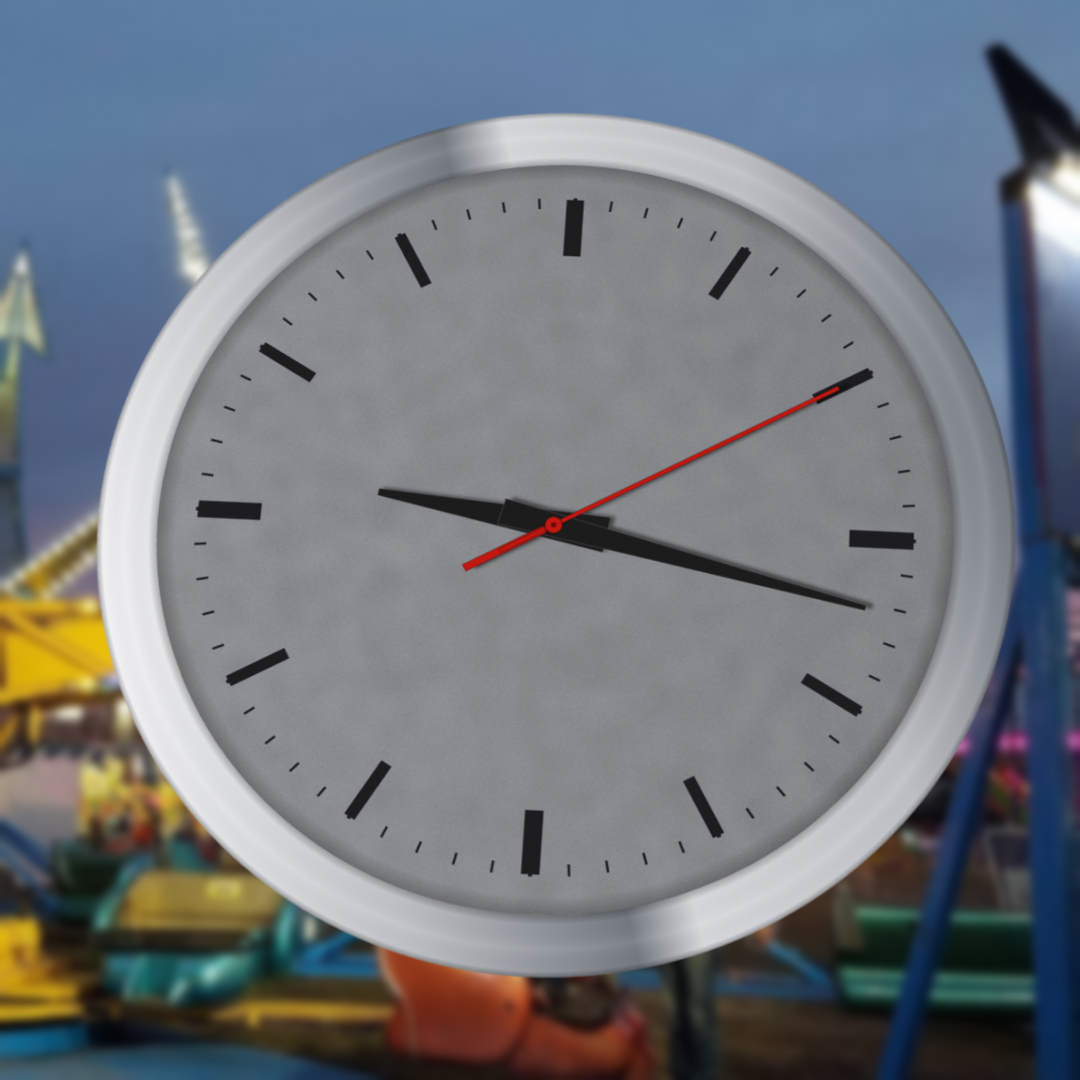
9:17:10
